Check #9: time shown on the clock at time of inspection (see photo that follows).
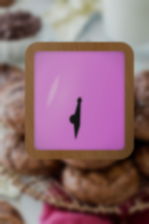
6:31
